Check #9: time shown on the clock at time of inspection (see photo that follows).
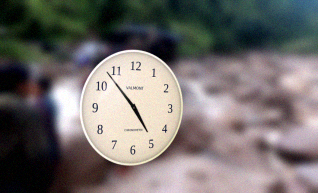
4:53
